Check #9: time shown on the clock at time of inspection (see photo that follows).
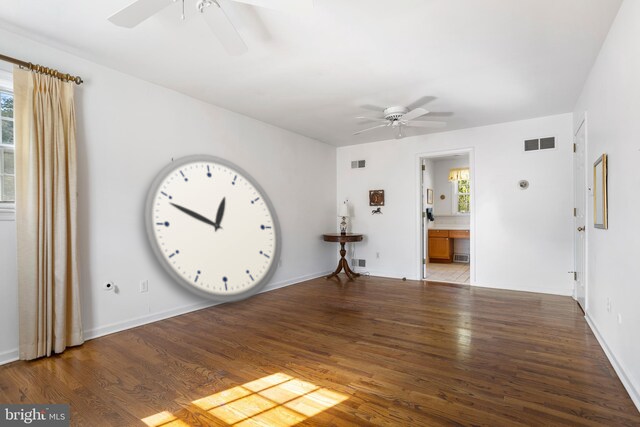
12:49
